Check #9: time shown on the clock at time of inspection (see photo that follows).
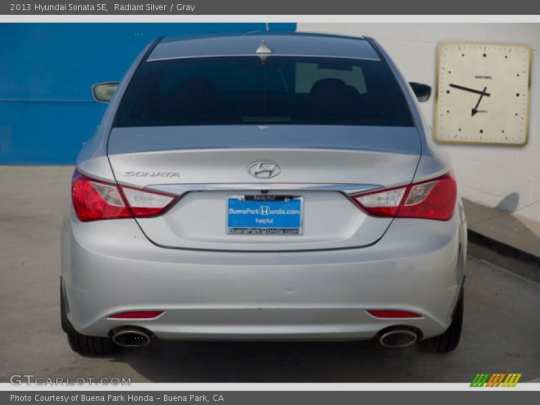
6:47
